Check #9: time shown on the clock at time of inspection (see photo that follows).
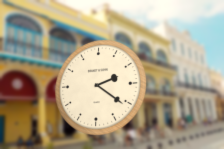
2:21
